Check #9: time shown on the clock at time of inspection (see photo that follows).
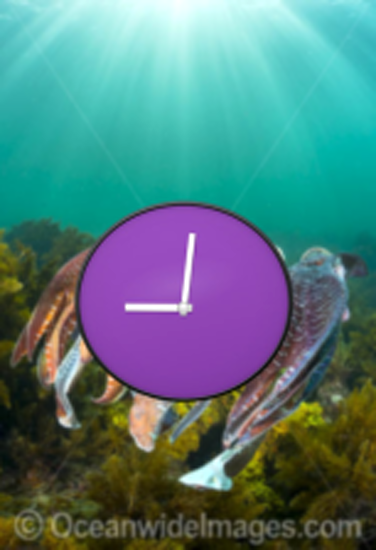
9:01
